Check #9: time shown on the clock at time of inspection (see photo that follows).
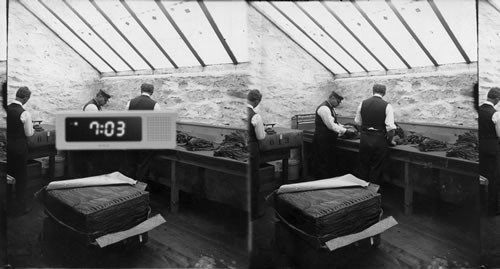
7:03
